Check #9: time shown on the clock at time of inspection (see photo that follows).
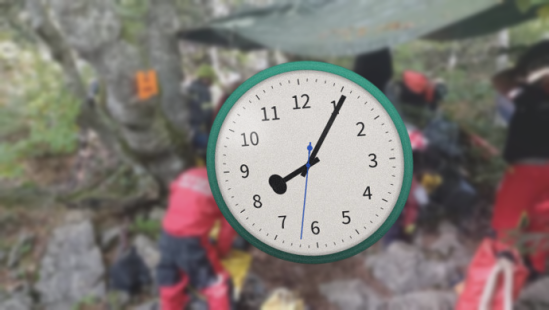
8:05:32
